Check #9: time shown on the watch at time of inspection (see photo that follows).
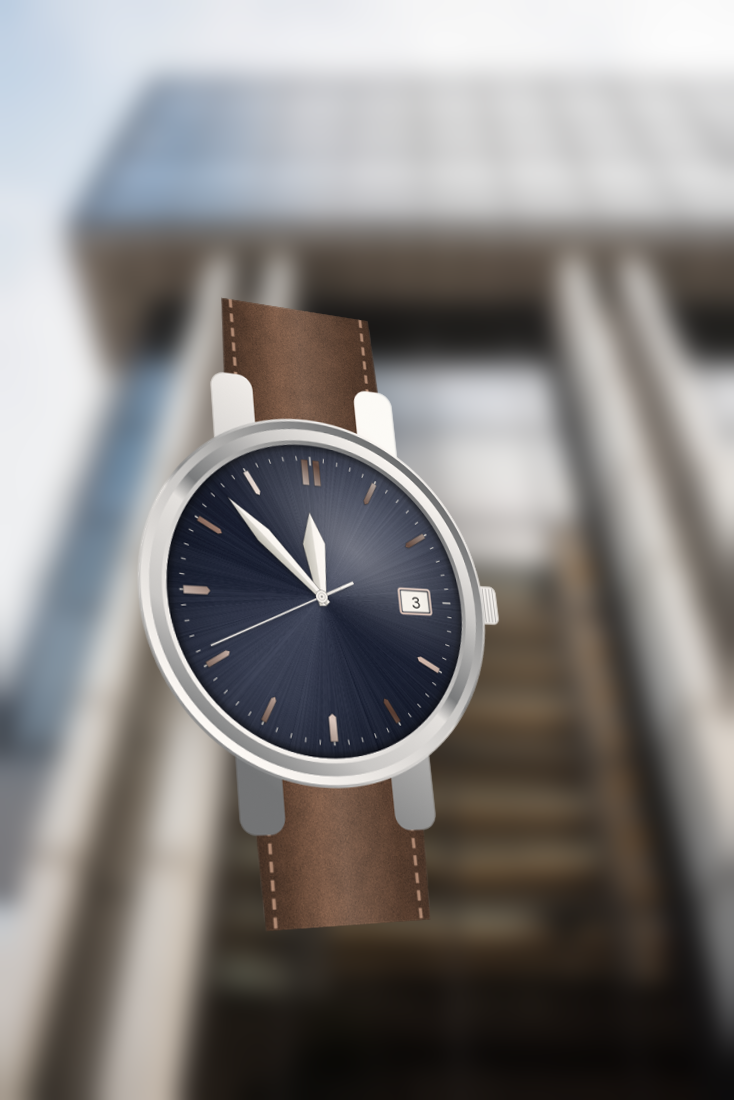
11:52:41
